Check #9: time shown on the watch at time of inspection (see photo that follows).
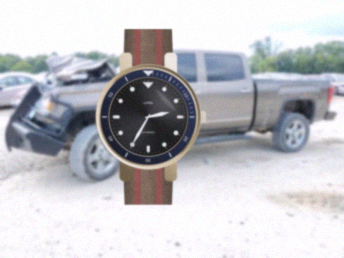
2:35
